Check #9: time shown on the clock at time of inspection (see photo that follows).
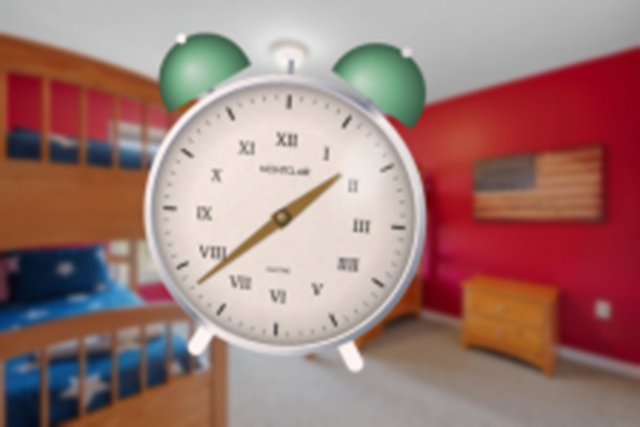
1:38
